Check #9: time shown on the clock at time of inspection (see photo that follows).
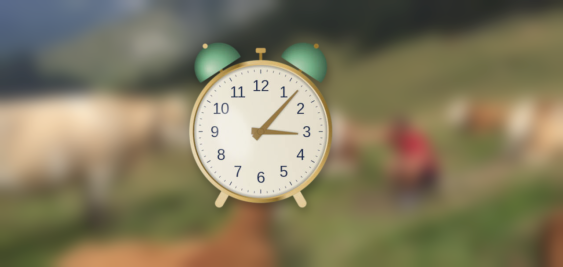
3:07
